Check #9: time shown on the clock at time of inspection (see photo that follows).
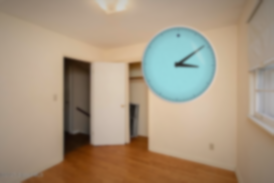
3:09
